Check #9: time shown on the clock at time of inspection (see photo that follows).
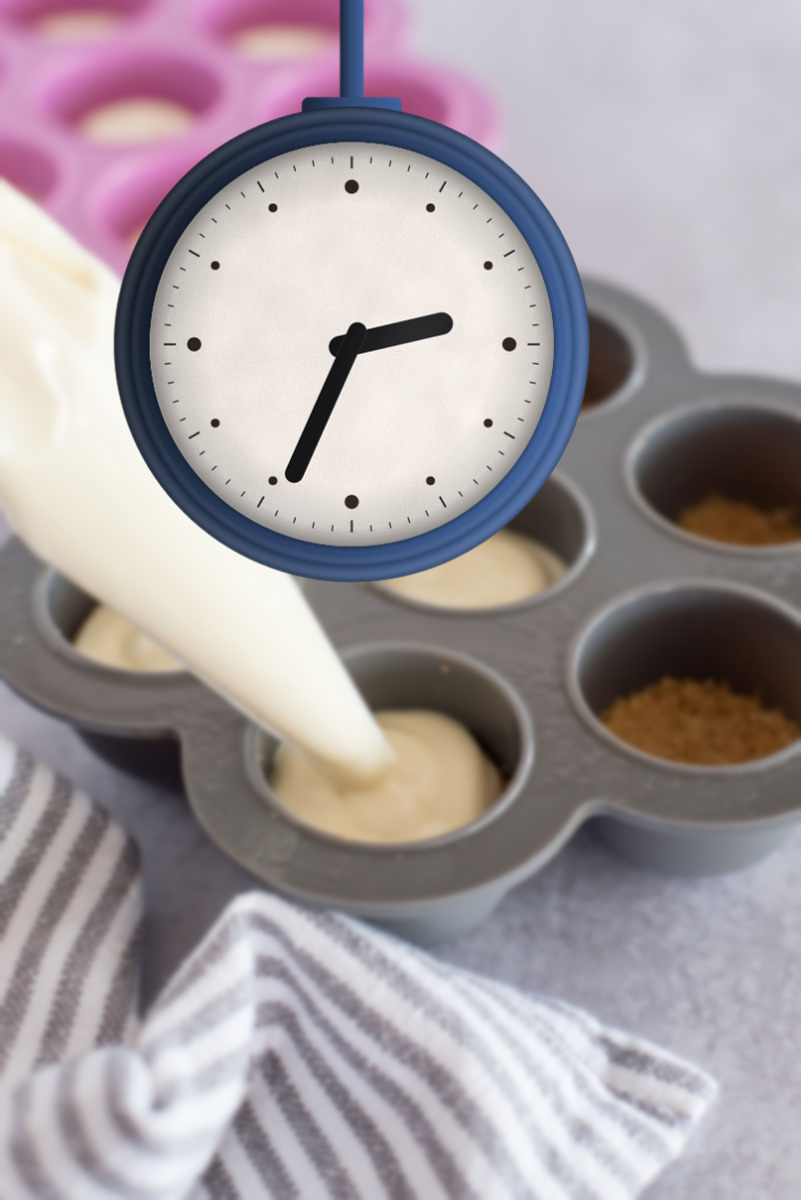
2:34
